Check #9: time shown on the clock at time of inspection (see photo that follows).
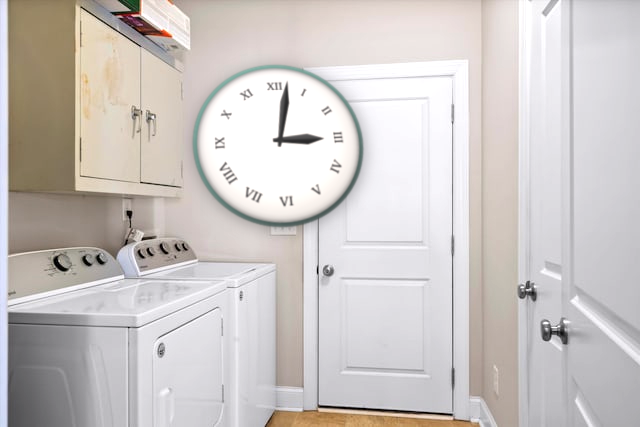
3:02
